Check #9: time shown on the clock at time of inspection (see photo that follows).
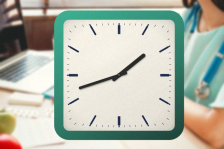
1:42
